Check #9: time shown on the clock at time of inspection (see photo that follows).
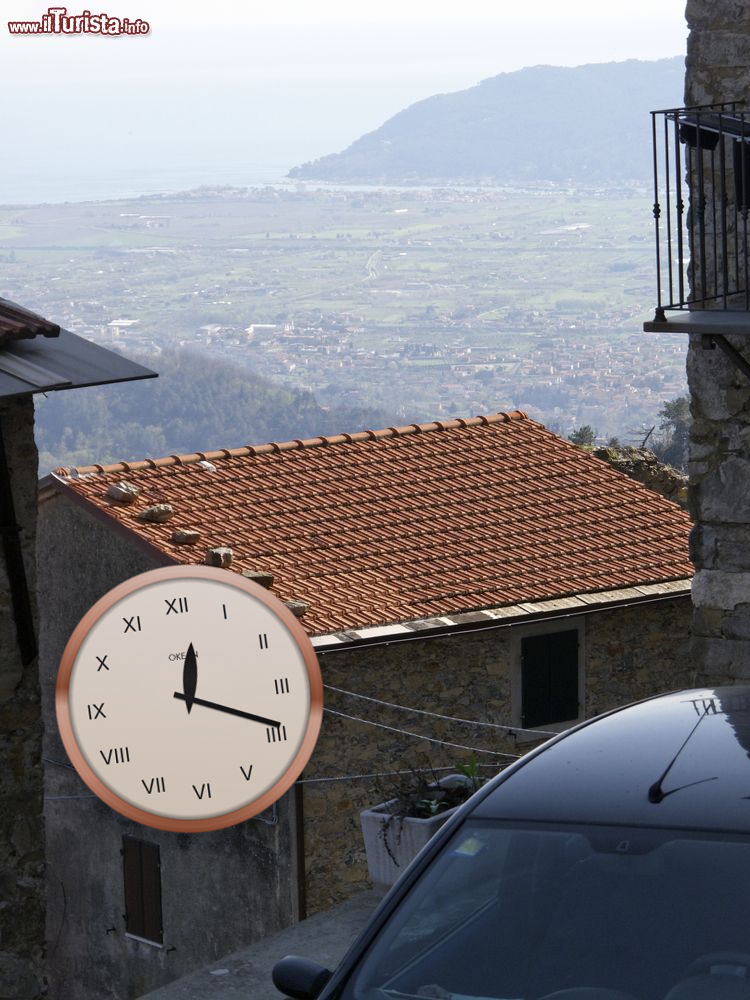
12:19
